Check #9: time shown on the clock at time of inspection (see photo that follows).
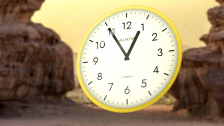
12:55
